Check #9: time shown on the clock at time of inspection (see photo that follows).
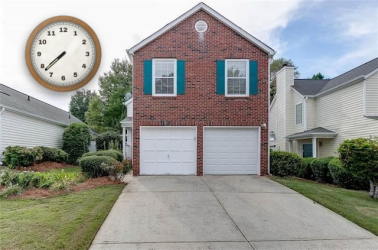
7:38
